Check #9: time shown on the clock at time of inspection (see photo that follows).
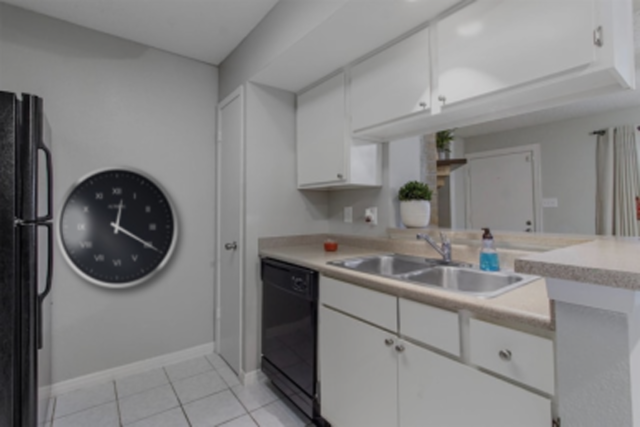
12:20
